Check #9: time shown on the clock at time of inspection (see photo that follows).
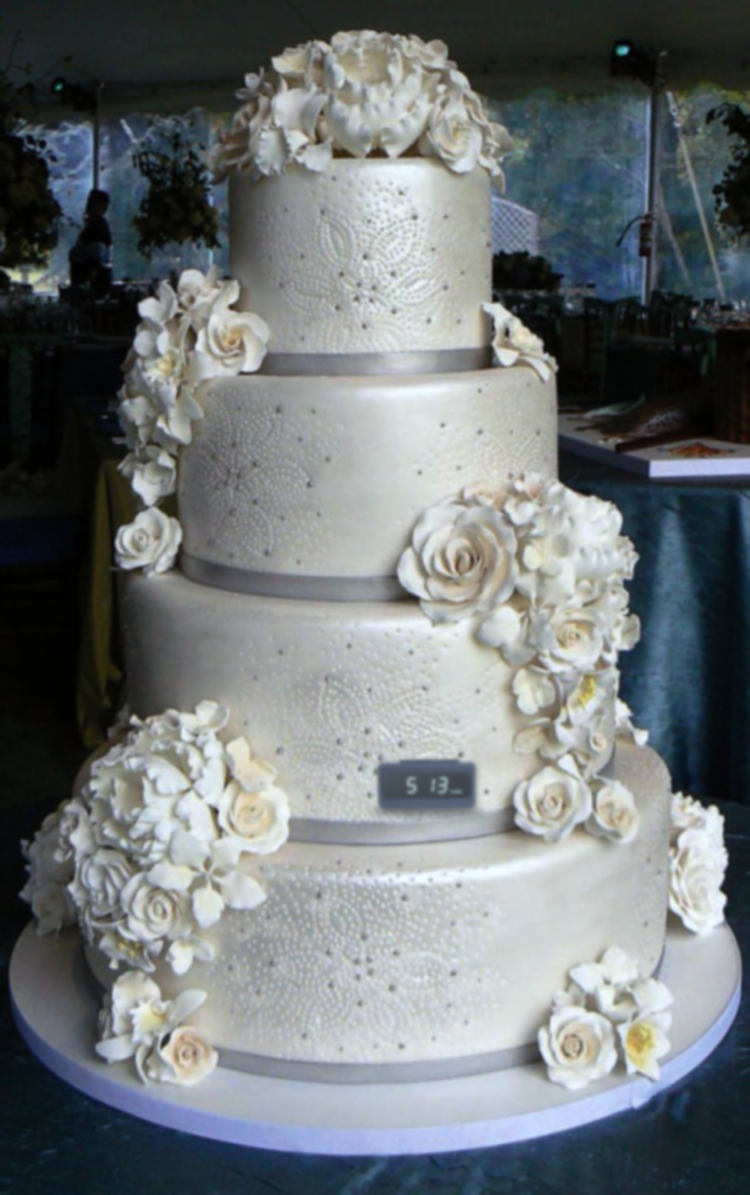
5:13
